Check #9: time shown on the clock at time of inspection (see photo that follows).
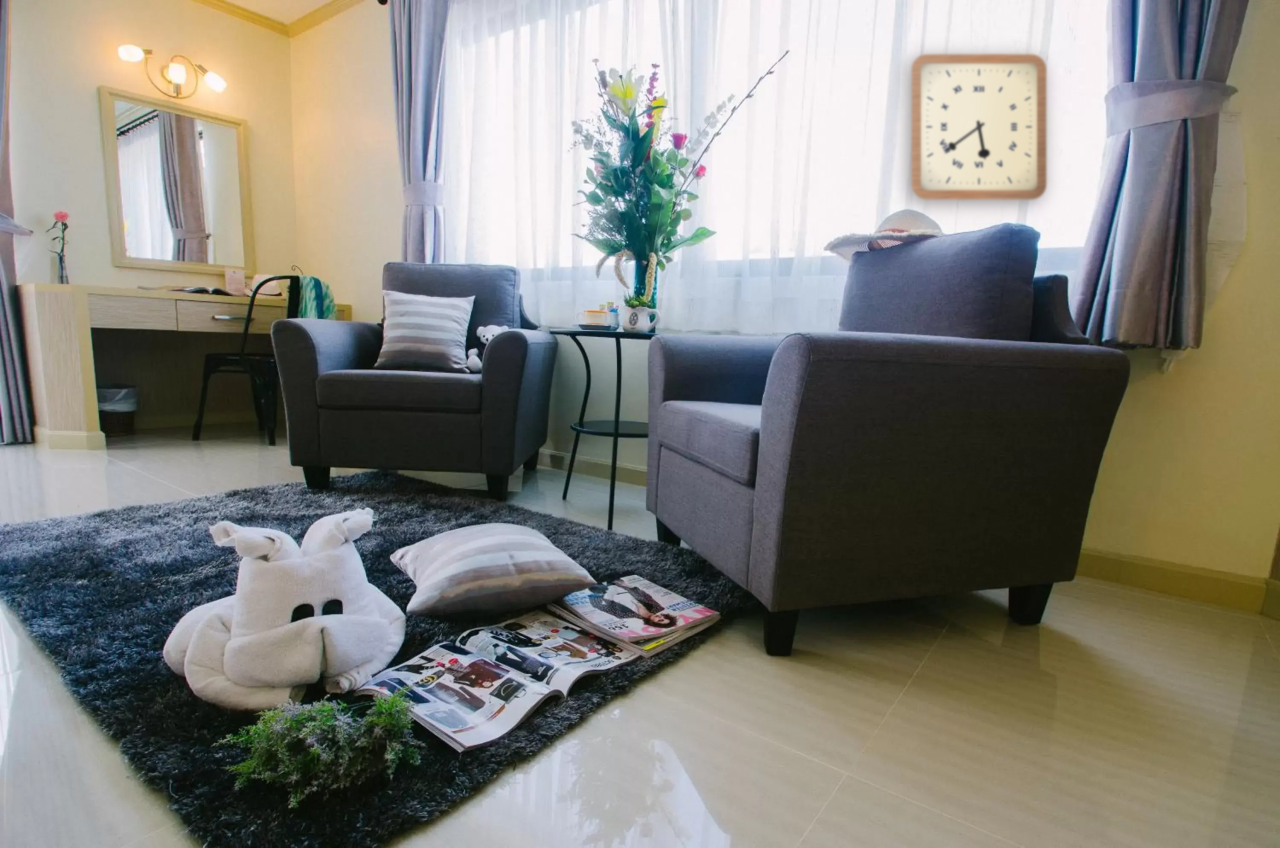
5:39
